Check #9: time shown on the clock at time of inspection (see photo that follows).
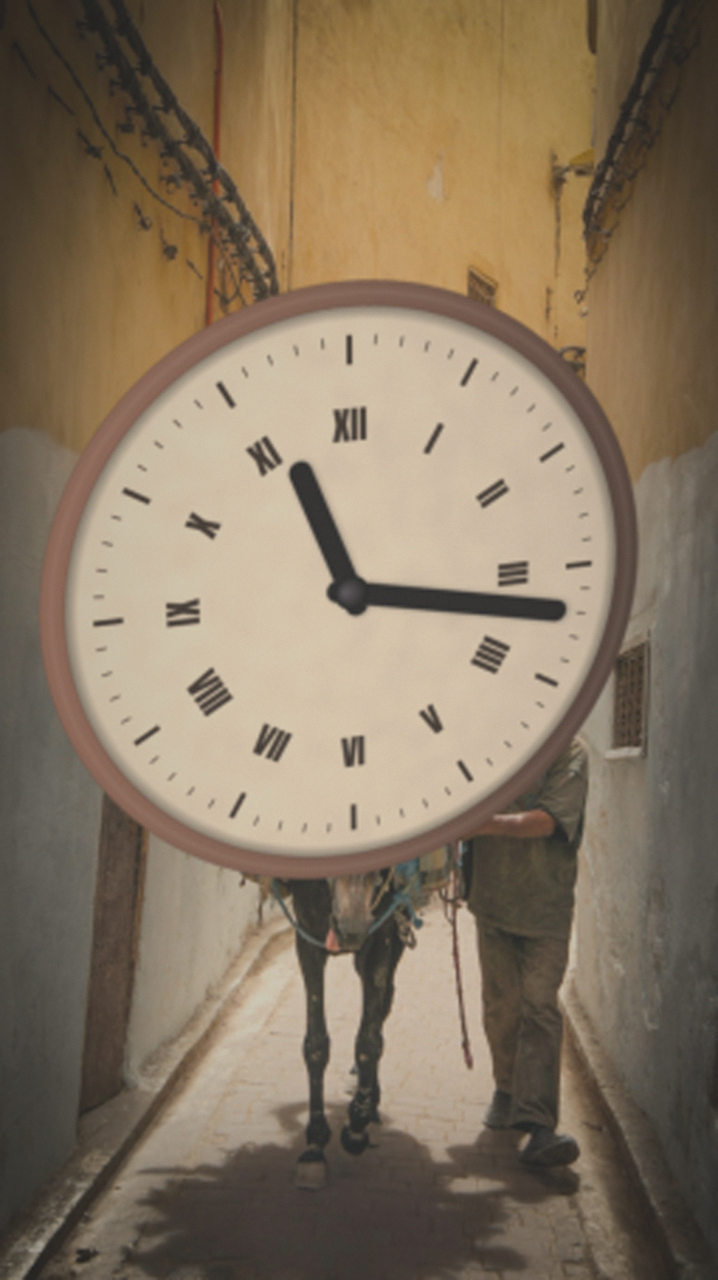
11:17
